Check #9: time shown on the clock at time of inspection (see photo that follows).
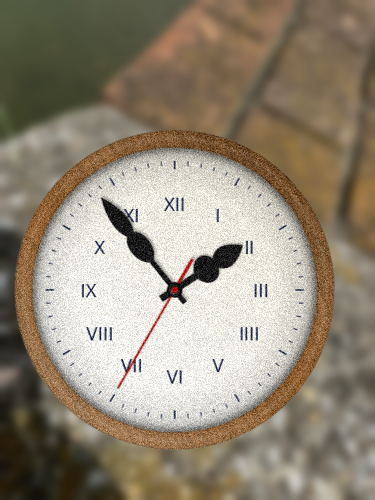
1:53:35
